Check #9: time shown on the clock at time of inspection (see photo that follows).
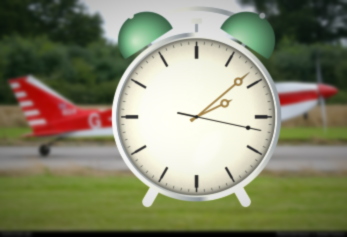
2:08:17
